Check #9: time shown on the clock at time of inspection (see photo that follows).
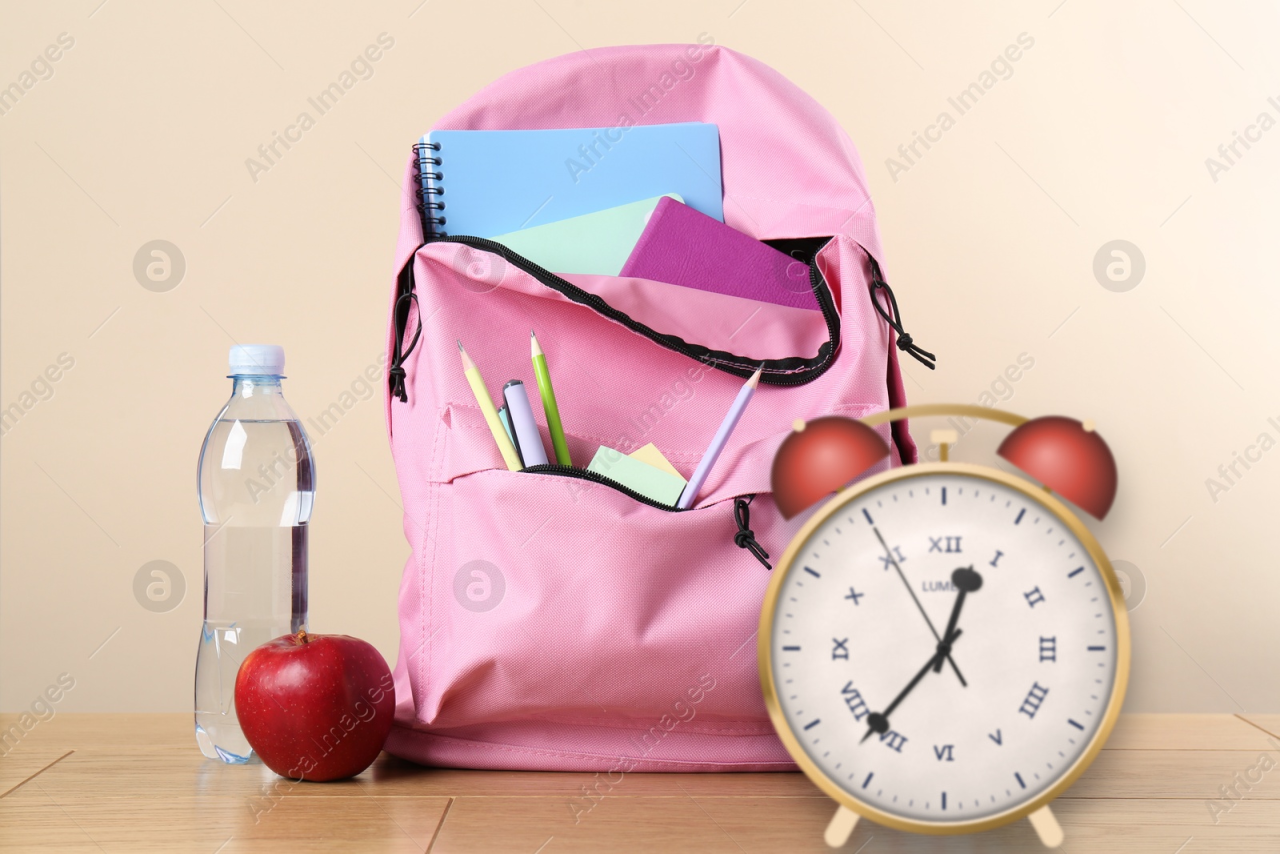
12:36:55
